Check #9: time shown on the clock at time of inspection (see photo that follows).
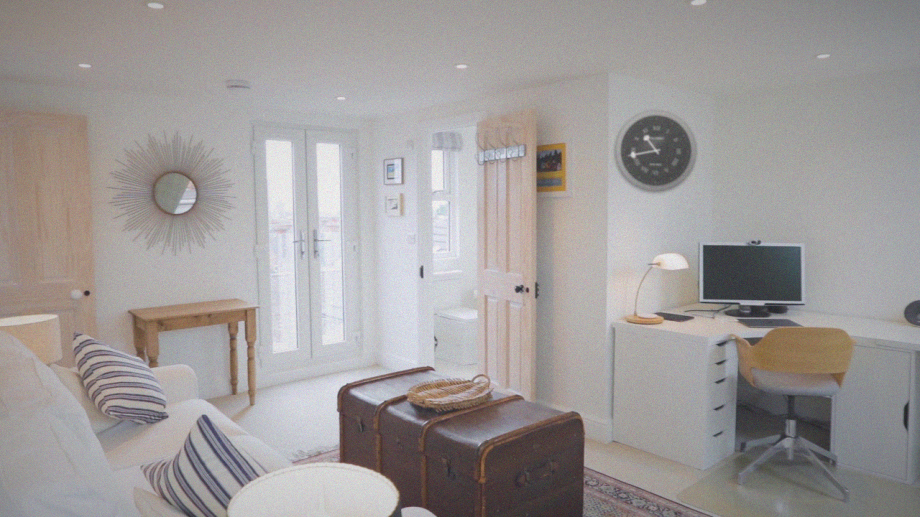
10:43
